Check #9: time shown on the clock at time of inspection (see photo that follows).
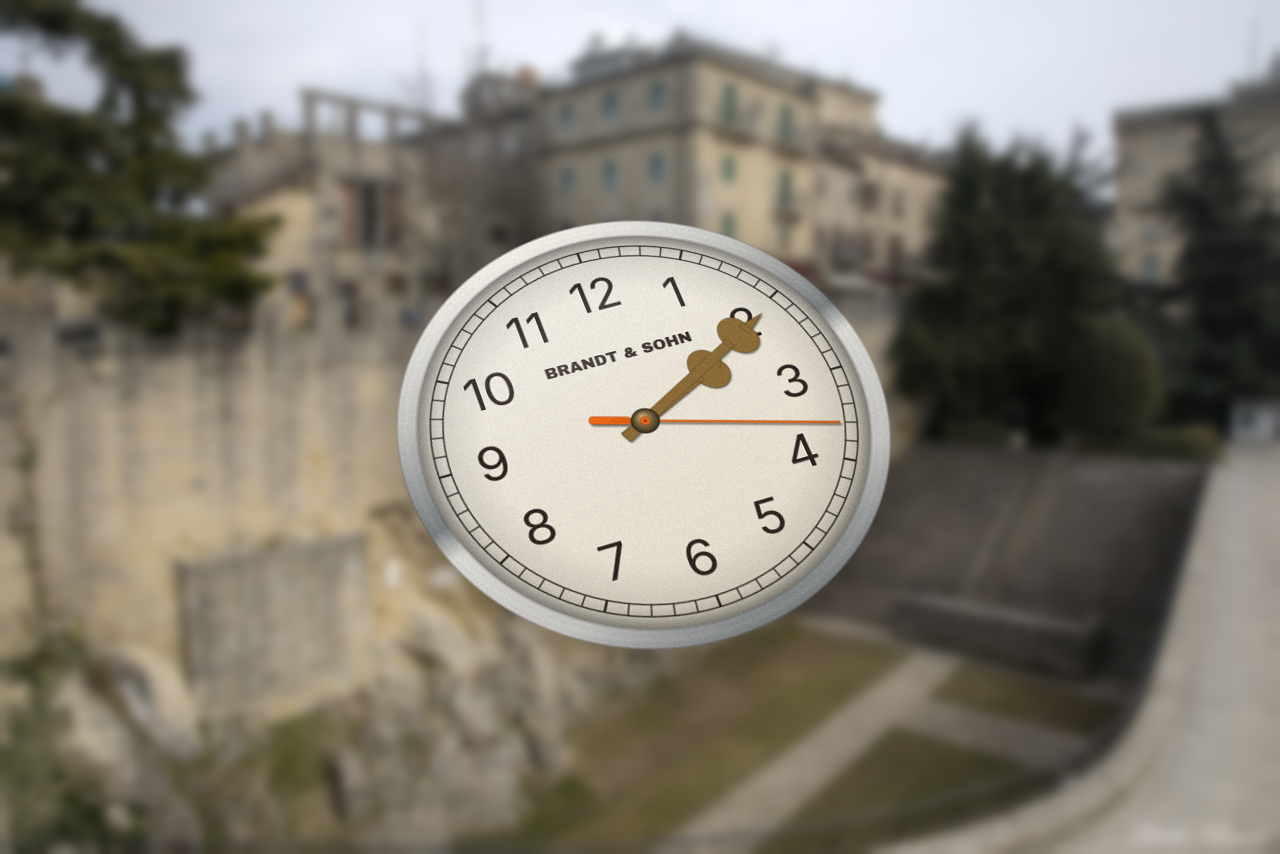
2:10:18
